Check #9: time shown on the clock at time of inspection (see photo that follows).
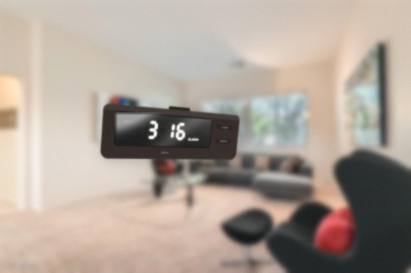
3:16
